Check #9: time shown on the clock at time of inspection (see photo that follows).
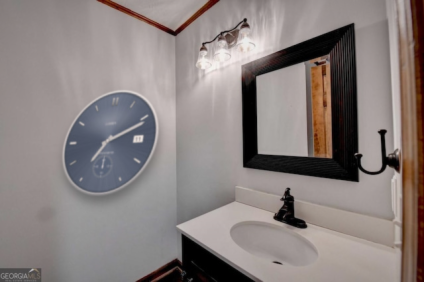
7:11
